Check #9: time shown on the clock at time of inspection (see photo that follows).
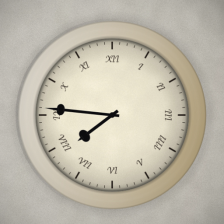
7:46
